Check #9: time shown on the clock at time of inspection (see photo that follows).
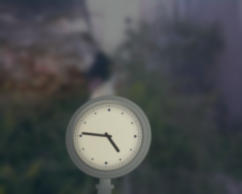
4:46
